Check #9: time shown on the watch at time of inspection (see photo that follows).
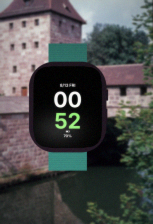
0:52
